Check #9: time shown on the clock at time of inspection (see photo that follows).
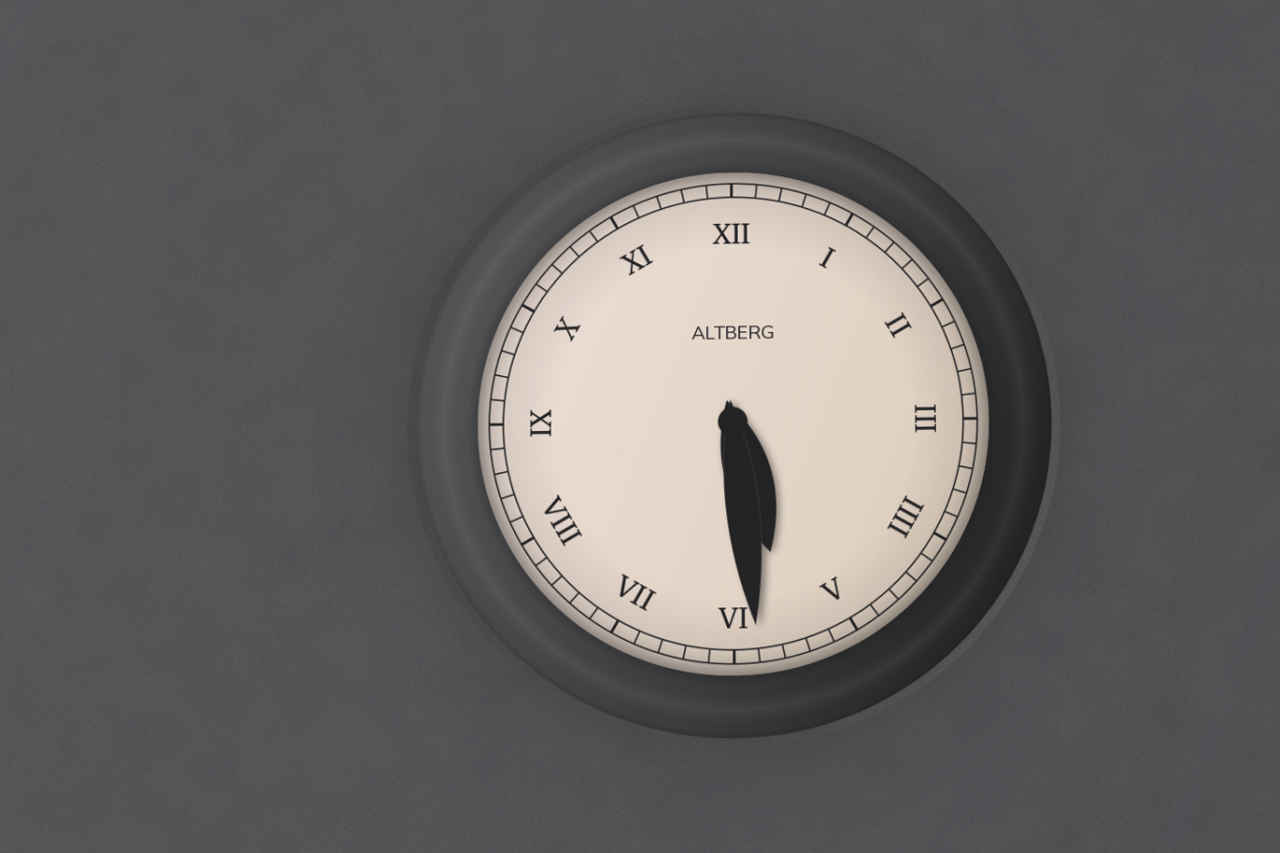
5:29
